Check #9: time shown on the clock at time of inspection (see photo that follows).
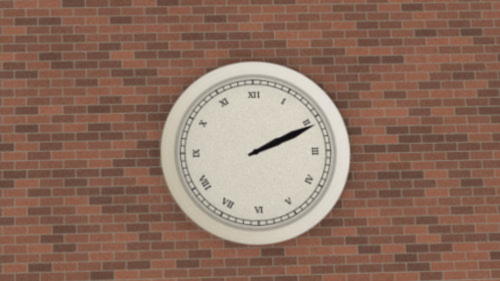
2:11
